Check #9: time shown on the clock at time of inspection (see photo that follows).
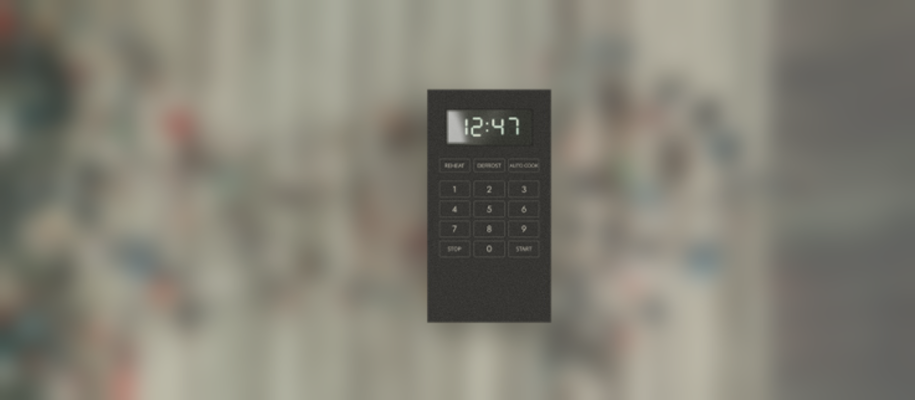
12:47
